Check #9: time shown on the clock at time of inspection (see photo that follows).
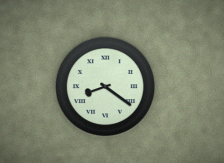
8:21
